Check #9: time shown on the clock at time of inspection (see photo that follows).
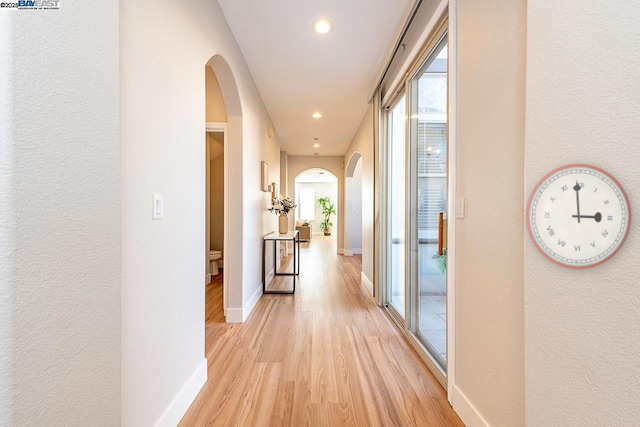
2:59
